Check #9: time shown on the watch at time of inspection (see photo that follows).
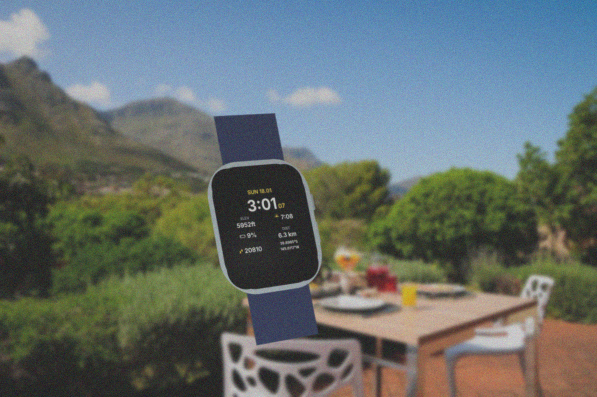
3:01
